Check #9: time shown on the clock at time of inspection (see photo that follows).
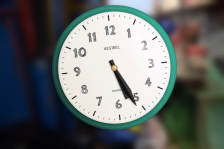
5:26
